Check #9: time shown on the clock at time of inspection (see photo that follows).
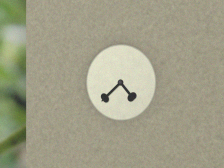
4:38
